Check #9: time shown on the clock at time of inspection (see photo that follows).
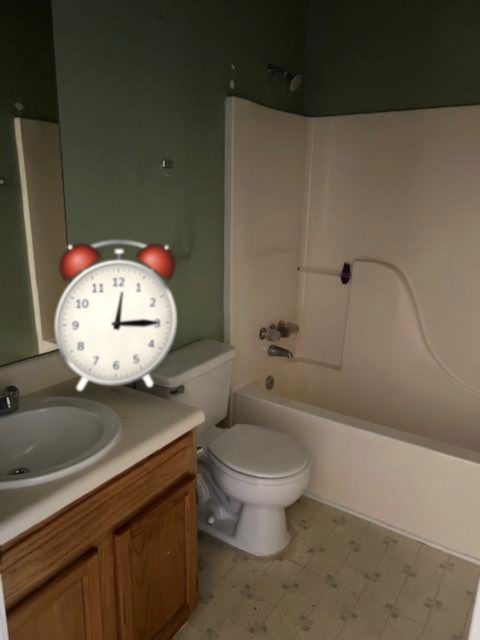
12:15
